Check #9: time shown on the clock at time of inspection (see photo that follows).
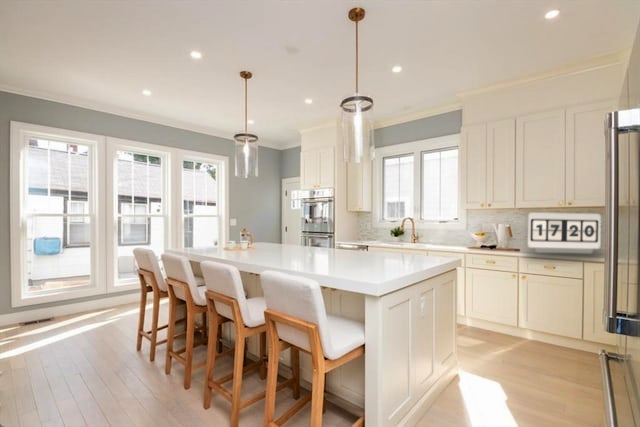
17:20
